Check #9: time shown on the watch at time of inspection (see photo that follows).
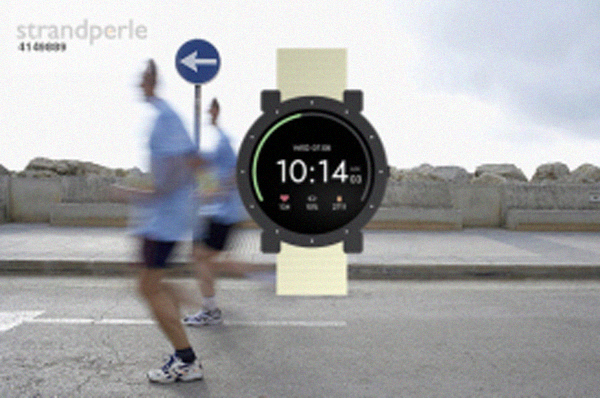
10:14
